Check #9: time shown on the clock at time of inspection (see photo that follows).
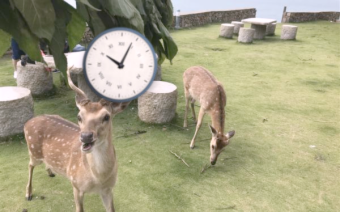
10:04
